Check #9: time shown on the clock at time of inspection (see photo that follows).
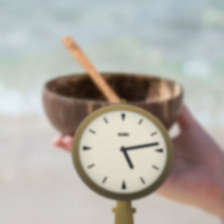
5:13
